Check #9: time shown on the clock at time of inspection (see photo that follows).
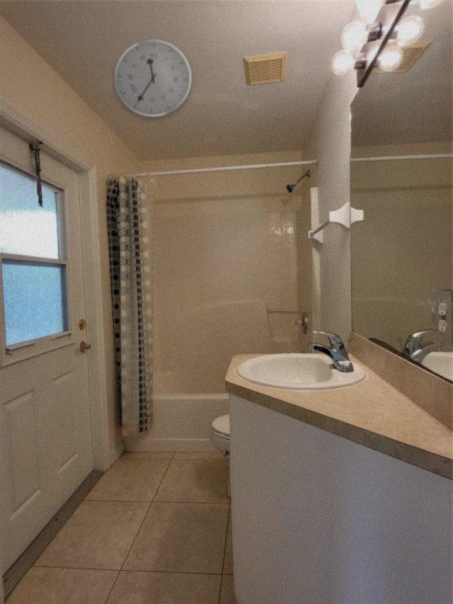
11:35
